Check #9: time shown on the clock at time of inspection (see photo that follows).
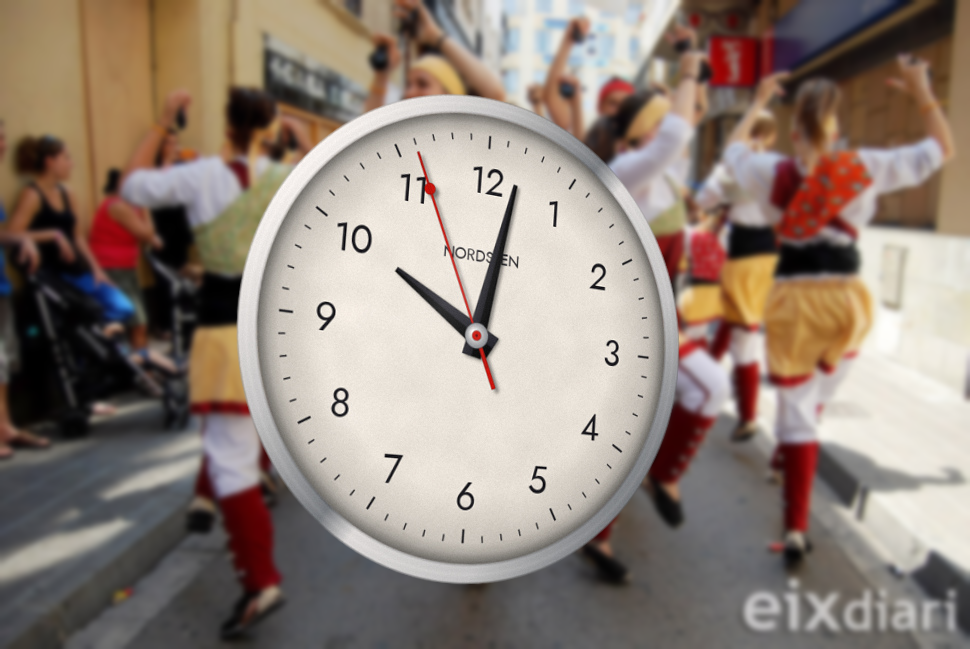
10:01:56
